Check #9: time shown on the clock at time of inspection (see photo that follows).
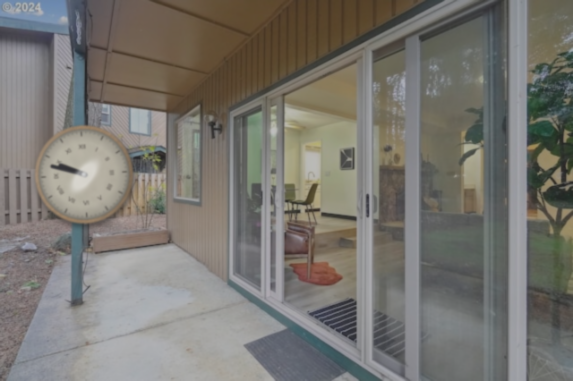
9:48
